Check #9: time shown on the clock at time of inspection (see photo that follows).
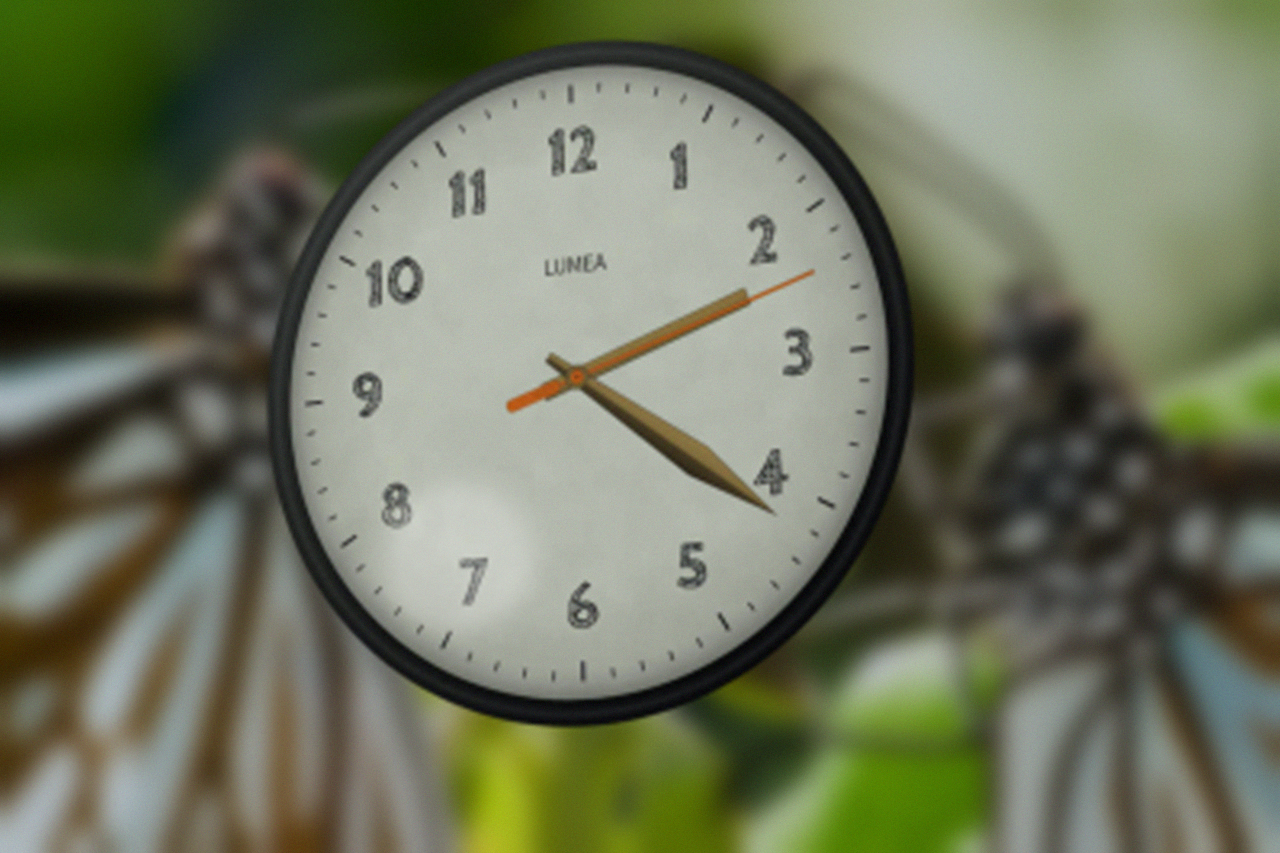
2:21:12
